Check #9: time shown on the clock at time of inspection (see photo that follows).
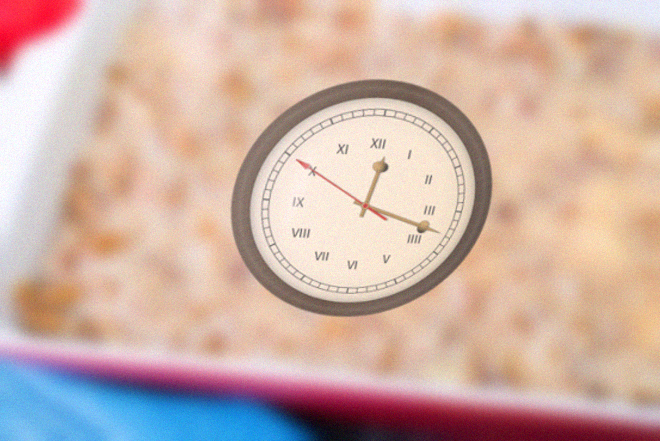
12:17:50
